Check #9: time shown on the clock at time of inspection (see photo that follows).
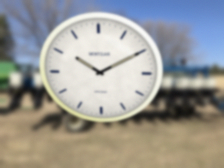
10:10
